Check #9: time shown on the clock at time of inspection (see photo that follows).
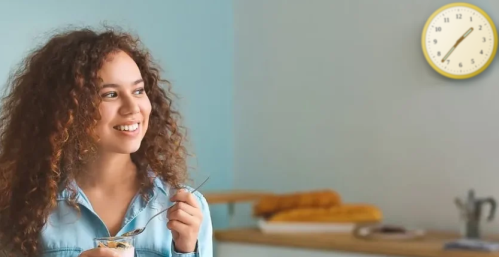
1:37
